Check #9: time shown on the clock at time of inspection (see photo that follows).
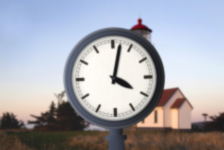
4:02
